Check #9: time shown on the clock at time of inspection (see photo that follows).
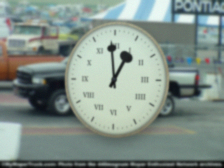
12:59
